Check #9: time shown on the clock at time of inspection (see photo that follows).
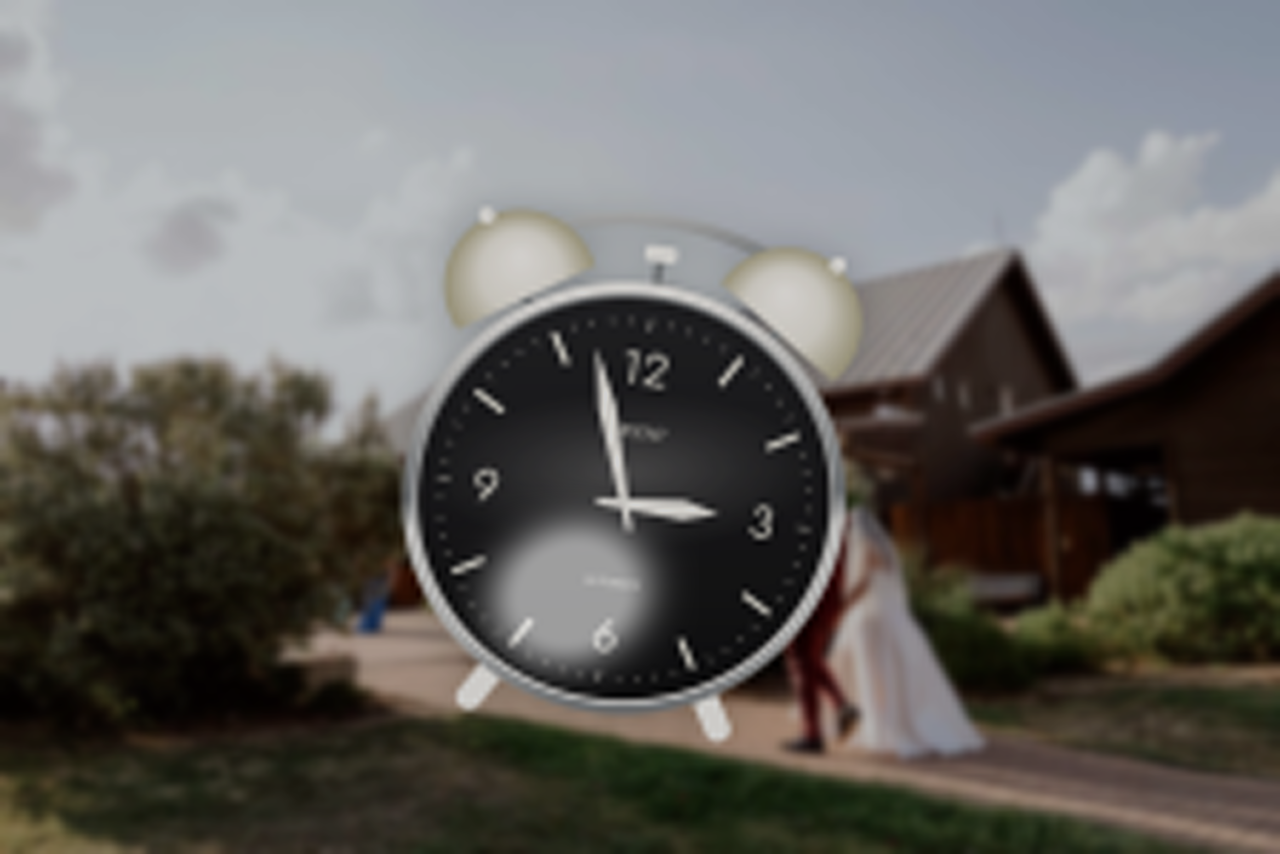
2:57
